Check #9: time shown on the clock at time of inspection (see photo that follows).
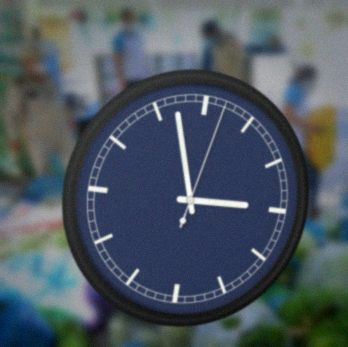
2:57:02
